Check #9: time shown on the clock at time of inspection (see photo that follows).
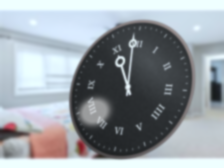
10:59
